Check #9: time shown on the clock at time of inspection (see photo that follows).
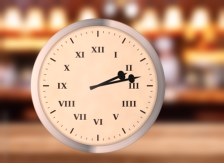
2:13
